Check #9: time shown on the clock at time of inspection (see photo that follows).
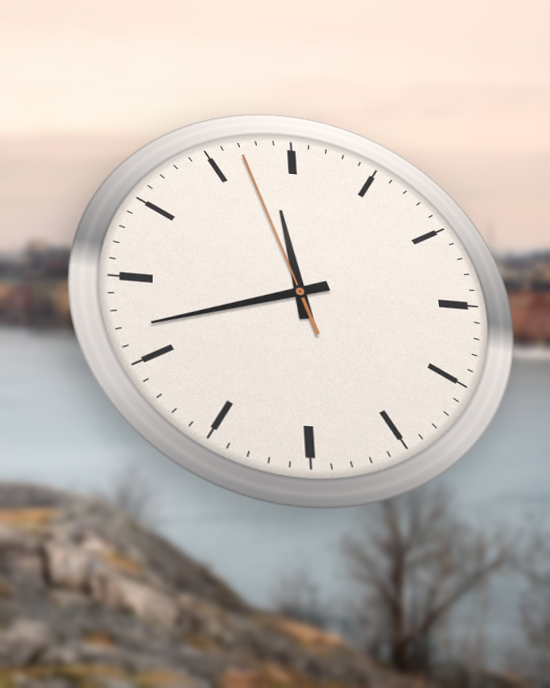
11:41:57
